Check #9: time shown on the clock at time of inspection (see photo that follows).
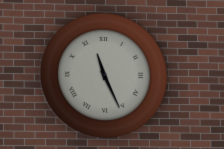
11:26
